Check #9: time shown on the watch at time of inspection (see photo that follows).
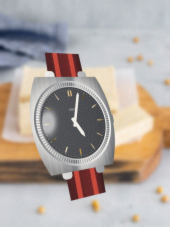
5:03
